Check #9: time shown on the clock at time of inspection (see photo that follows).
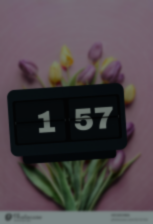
1:57
